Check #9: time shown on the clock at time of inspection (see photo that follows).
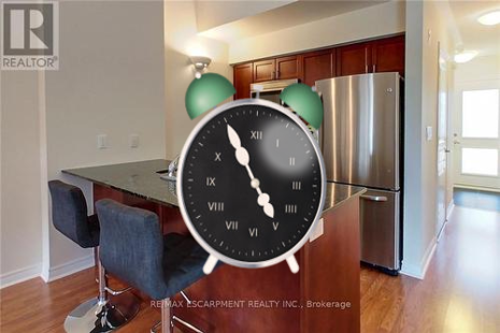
4:55
